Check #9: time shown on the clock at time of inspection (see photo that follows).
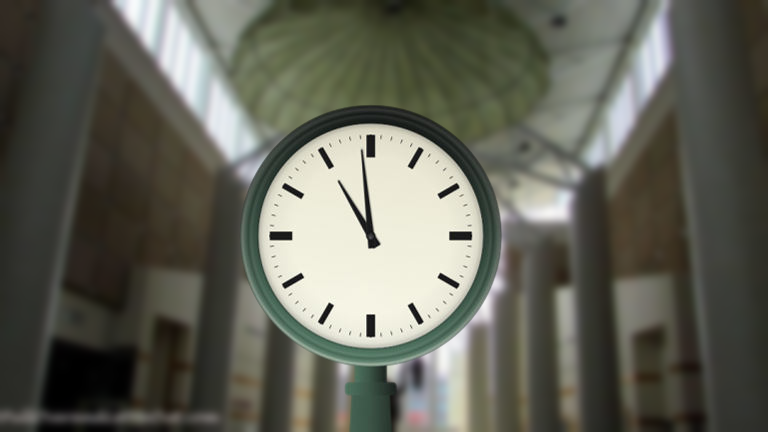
10:59
